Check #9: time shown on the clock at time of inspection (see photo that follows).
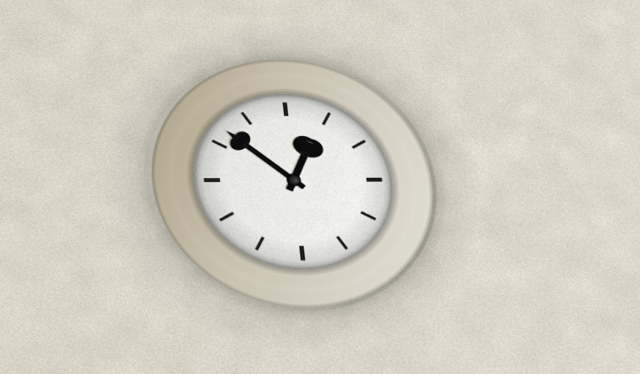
12:52
